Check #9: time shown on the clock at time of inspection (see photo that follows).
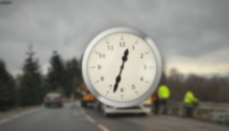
12:33
